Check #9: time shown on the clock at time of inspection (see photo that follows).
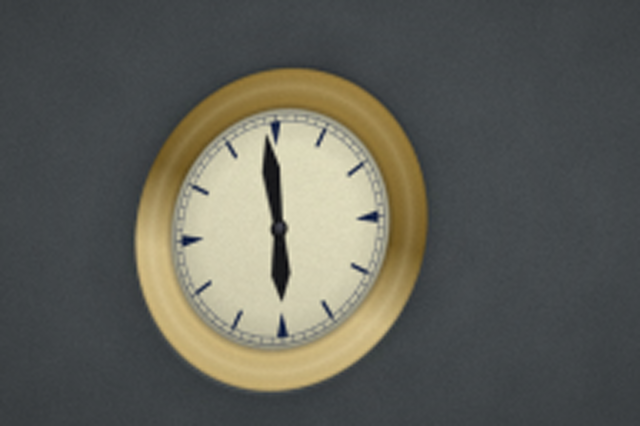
5:59
